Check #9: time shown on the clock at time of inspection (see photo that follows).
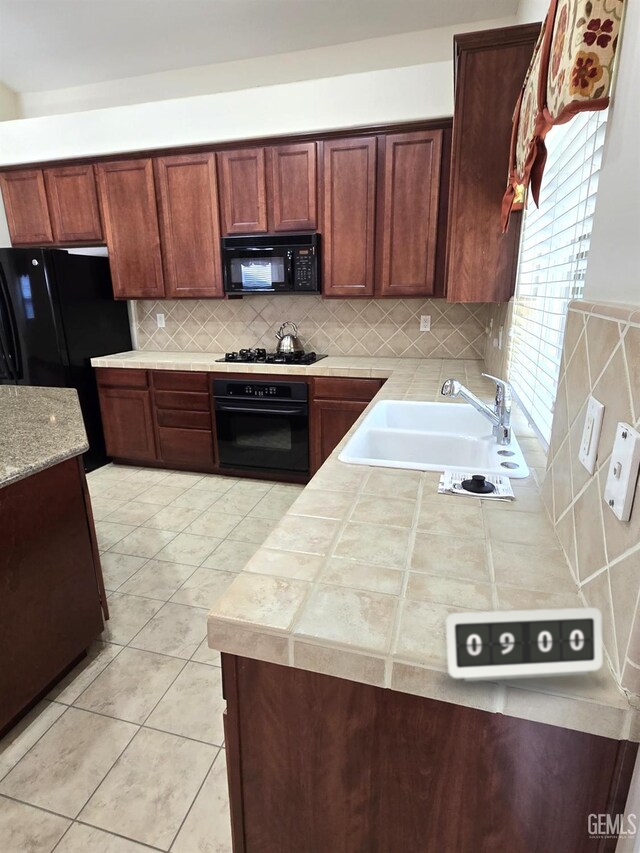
9:00
